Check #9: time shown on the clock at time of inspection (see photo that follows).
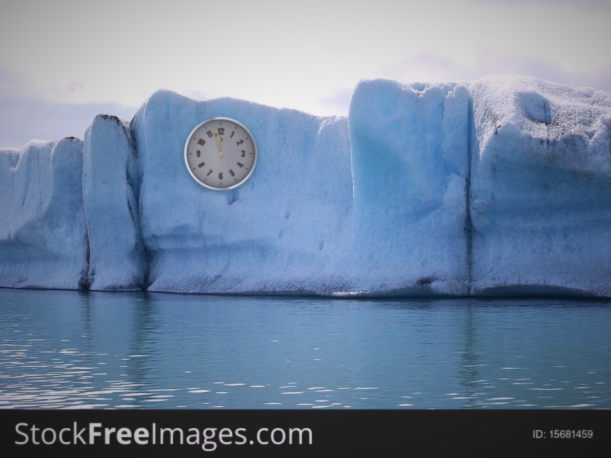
11:57
